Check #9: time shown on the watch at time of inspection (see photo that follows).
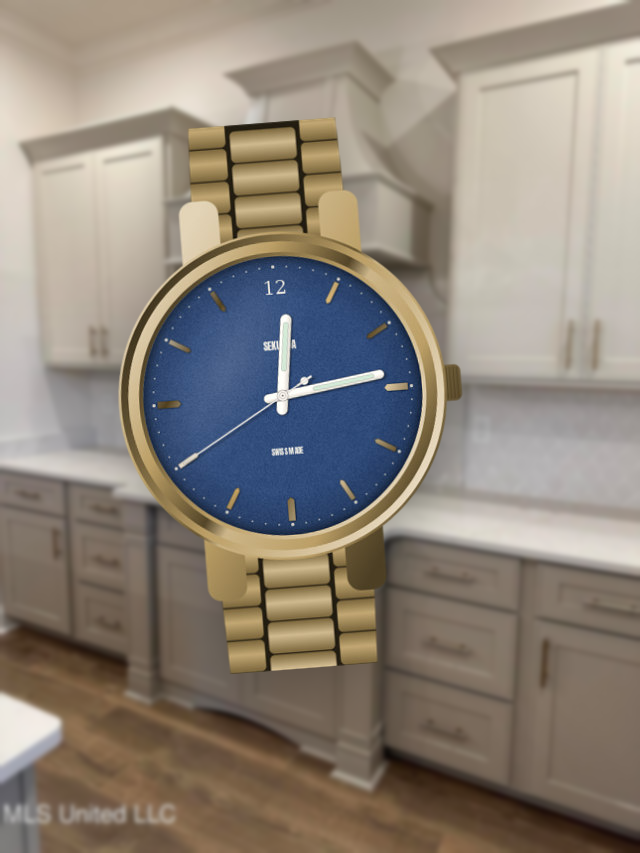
12:13:40
